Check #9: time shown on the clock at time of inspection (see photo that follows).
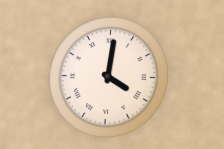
4:01
